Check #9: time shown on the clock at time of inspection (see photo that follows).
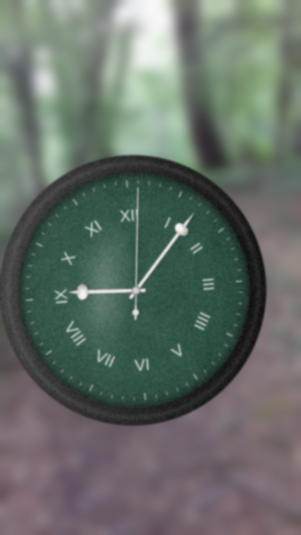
9:07:01
